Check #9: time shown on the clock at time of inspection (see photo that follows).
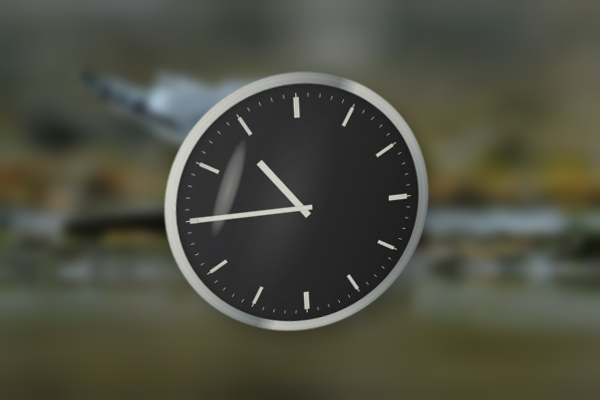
10:45
